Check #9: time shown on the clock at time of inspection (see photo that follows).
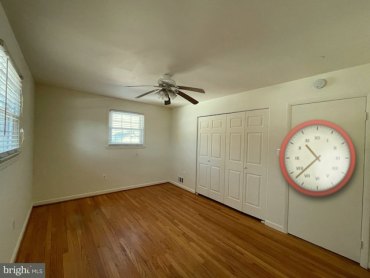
10:38
